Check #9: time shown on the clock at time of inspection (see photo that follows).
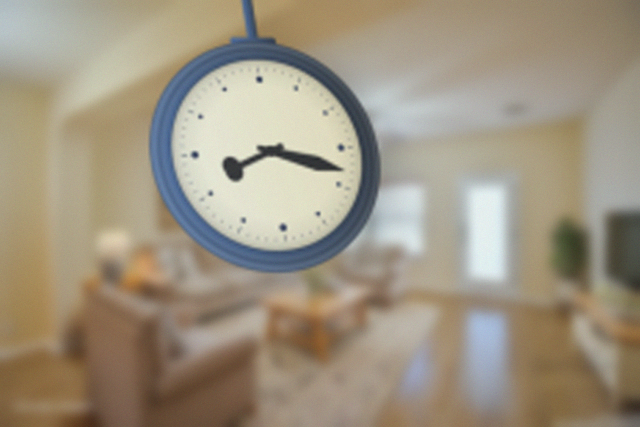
8:18
